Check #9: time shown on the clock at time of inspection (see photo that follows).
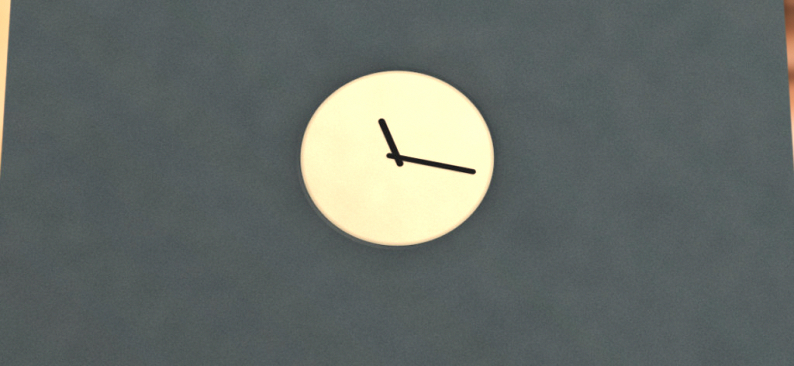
11:17
